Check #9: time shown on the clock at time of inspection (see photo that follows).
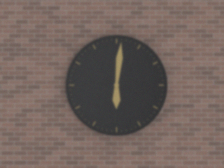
6:01
